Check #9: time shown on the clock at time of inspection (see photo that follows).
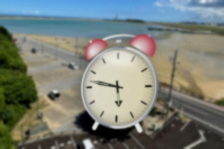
5:47
